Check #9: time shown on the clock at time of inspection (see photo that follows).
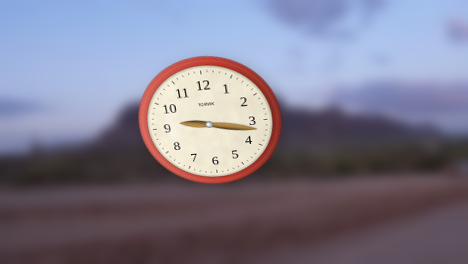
9:17
